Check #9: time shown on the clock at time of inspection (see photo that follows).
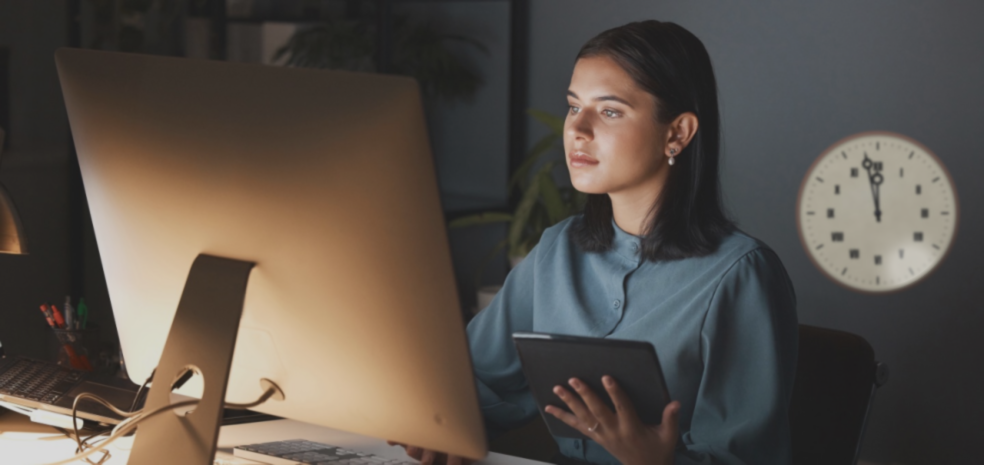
11:58
